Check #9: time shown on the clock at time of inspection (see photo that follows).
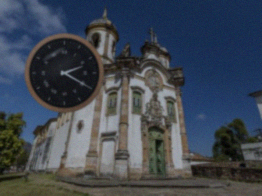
2:20
